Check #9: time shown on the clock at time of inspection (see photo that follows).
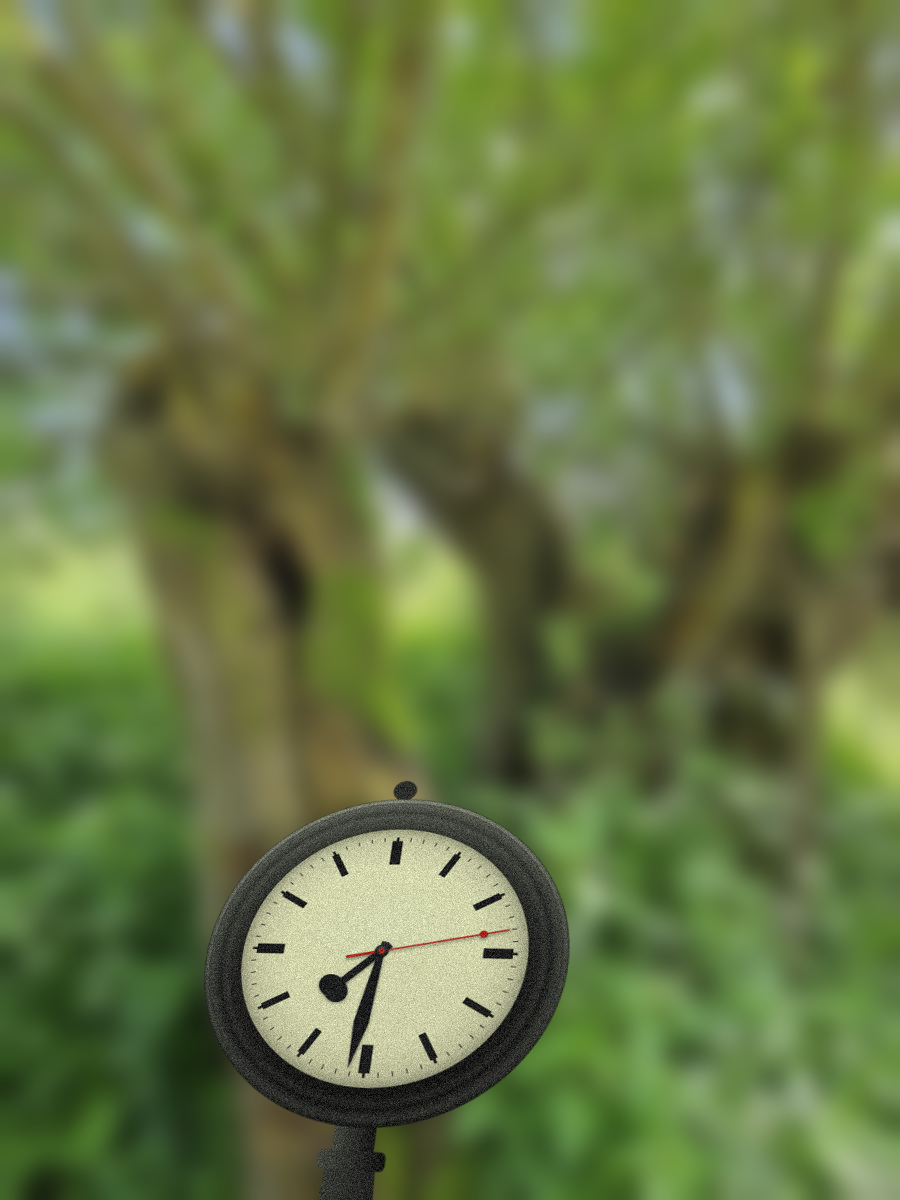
7:31:13
